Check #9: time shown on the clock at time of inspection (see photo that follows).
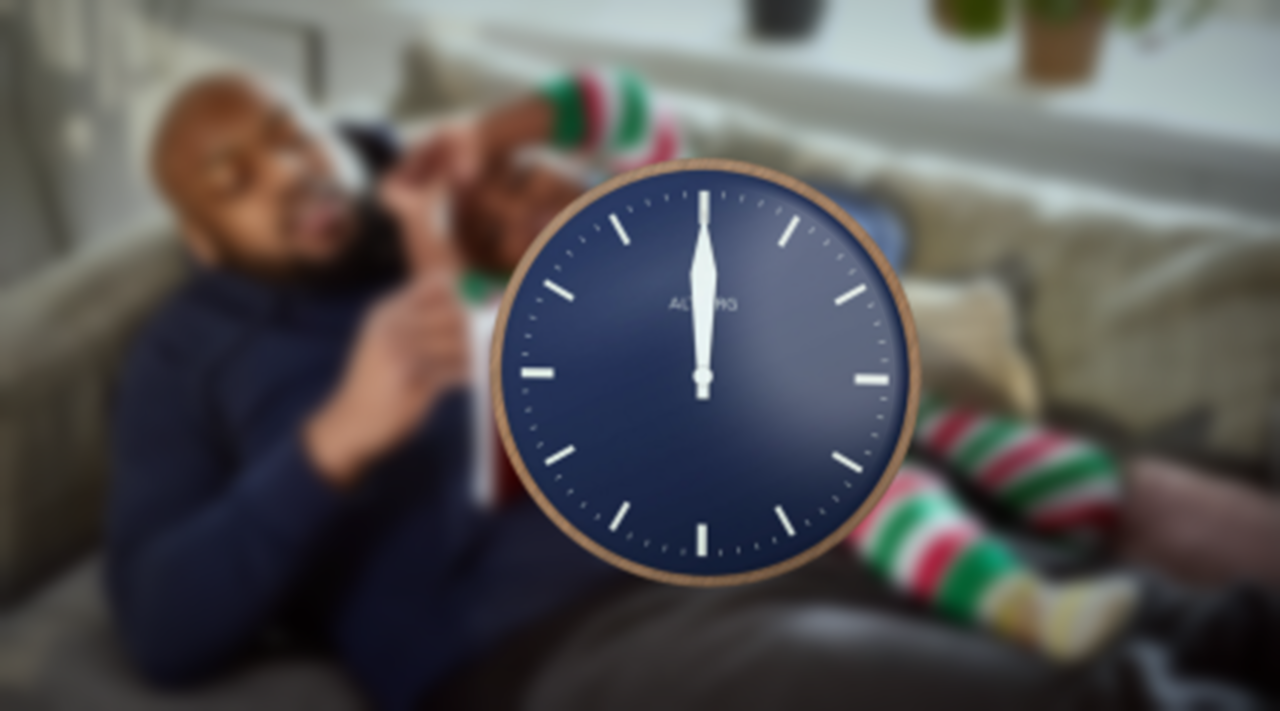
12:00
